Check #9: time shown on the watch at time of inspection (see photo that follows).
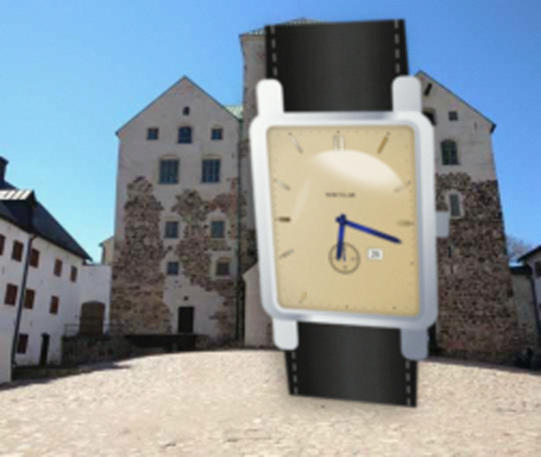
6:18
